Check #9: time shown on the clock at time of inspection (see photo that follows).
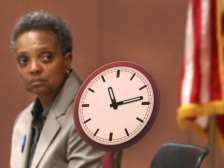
11:13
